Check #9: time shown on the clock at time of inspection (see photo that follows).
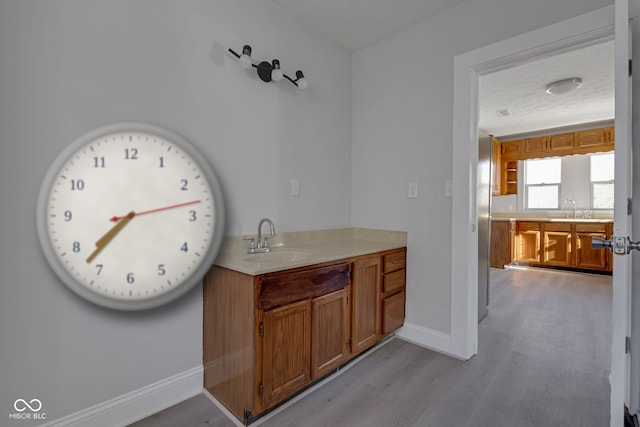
7:37:13
